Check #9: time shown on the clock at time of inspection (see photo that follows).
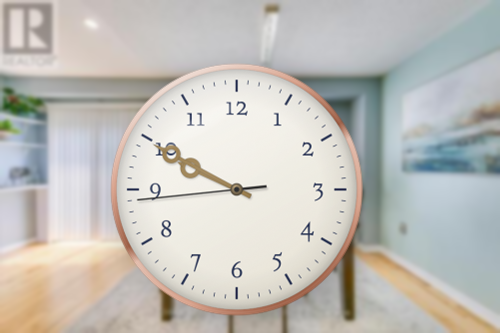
9:49:44
